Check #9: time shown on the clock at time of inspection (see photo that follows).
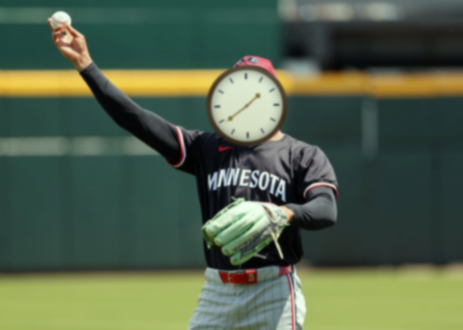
1:39
